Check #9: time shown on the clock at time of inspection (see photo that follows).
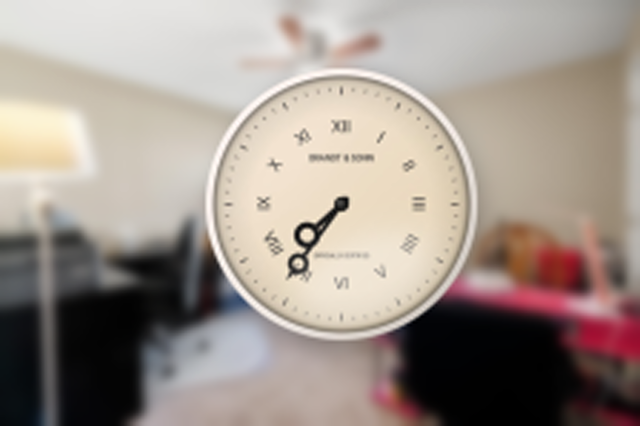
7:36
